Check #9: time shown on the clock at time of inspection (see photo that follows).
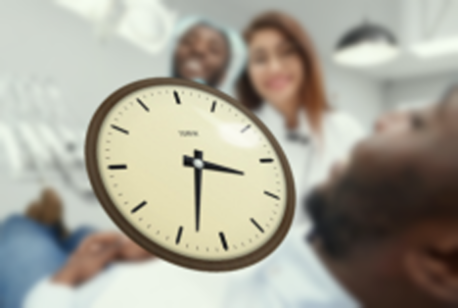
3:33
